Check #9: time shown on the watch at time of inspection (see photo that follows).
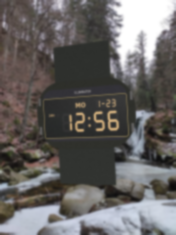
12:56
